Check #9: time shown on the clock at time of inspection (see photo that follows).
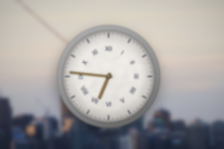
6:46
